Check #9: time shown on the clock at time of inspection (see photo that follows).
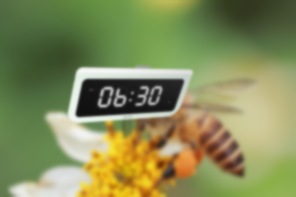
6:30
